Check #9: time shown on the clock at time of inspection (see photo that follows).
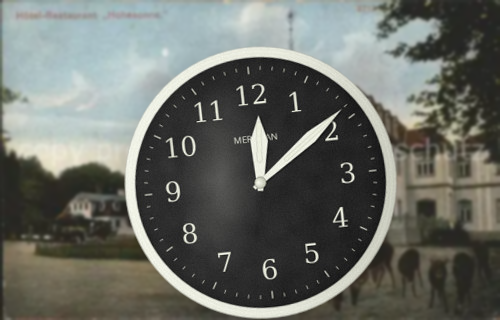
12:09
